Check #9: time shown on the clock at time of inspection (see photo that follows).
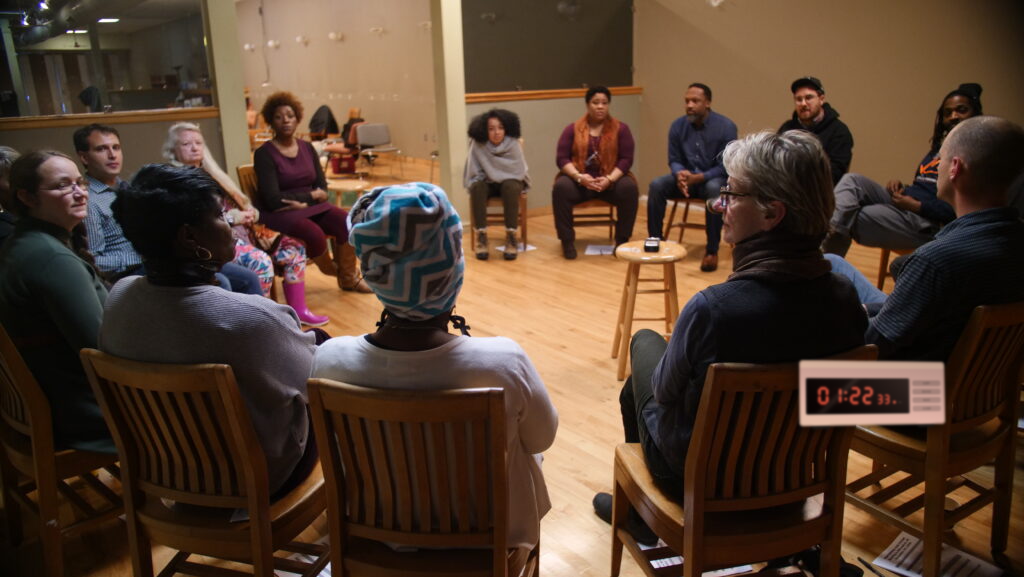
1:22
